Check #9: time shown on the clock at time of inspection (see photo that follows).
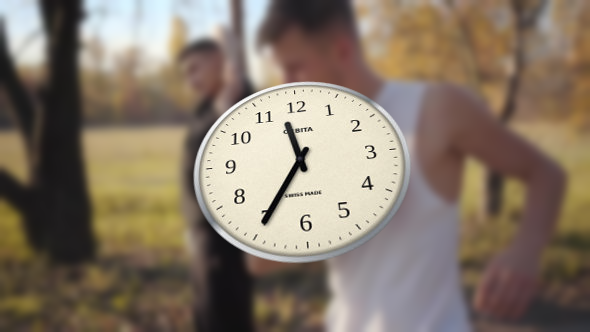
11:35
